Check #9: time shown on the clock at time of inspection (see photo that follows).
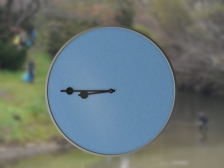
8:45
